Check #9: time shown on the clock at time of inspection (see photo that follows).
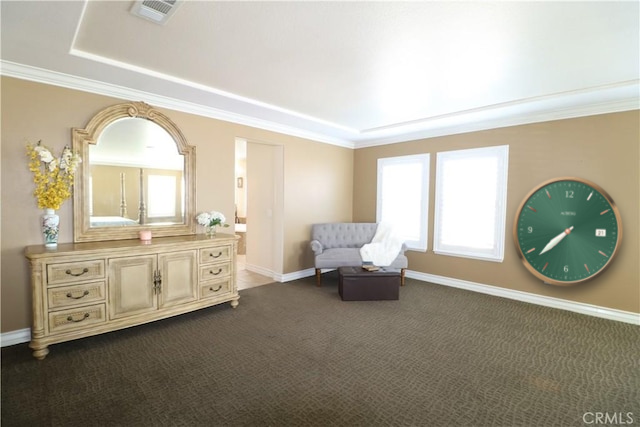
7:38
